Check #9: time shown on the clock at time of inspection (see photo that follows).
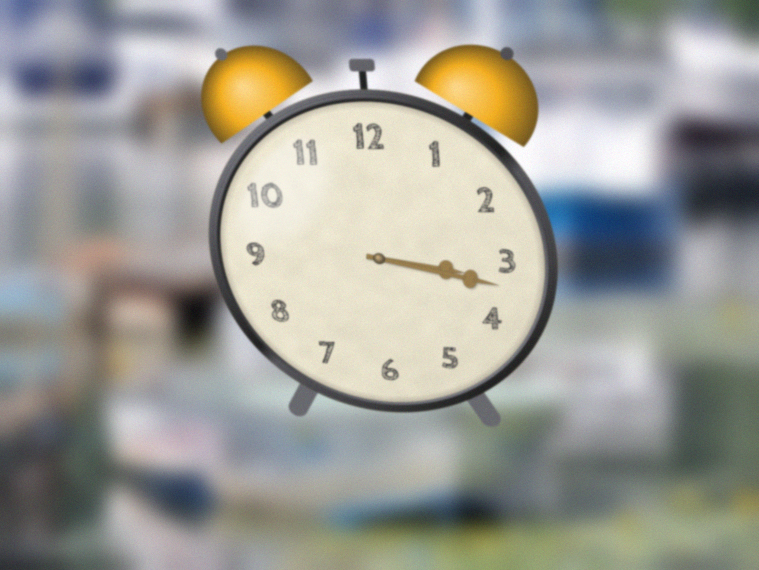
3:17
